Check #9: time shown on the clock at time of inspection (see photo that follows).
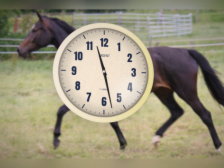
11:28
